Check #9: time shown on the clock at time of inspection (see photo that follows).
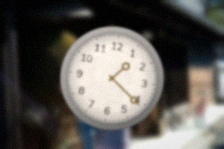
1:21
